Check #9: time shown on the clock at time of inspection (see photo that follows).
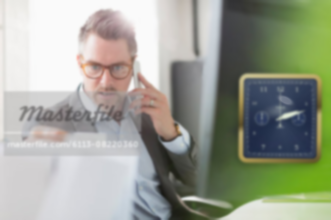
2:12
